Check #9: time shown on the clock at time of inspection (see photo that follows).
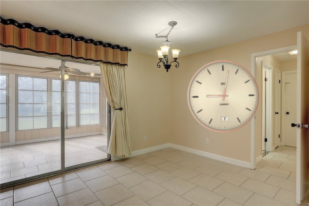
9:02
